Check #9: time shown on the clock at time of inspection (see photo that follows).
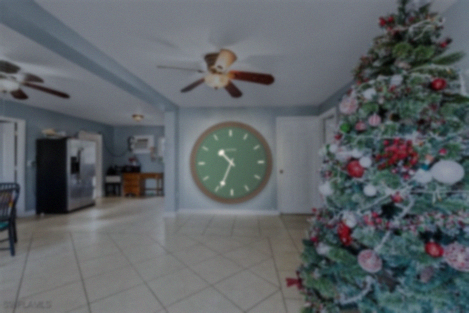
10:34
